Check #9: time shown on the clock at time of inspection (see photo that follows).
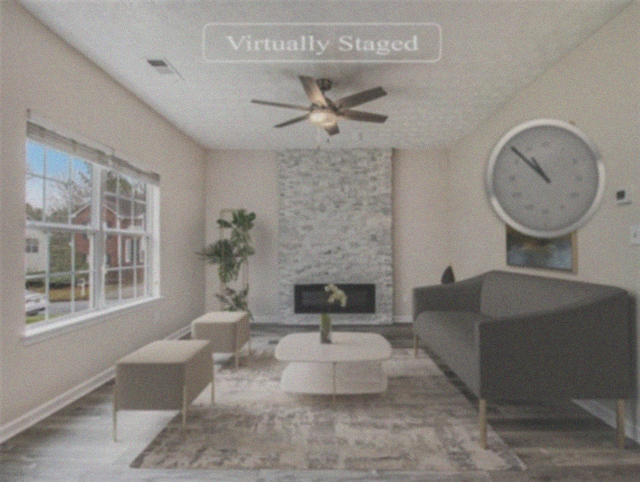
10:52
